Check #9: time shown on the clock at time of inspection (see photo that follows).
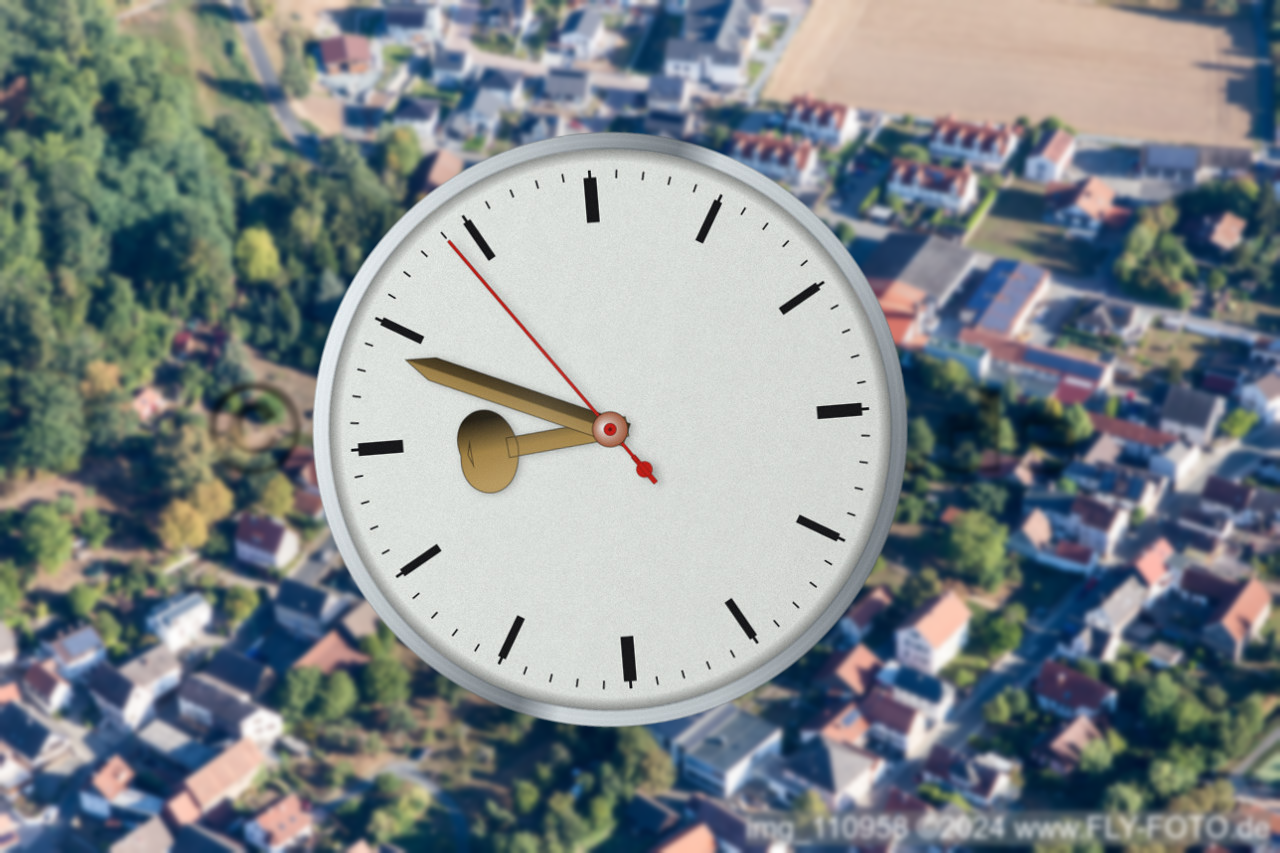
8:48:54
